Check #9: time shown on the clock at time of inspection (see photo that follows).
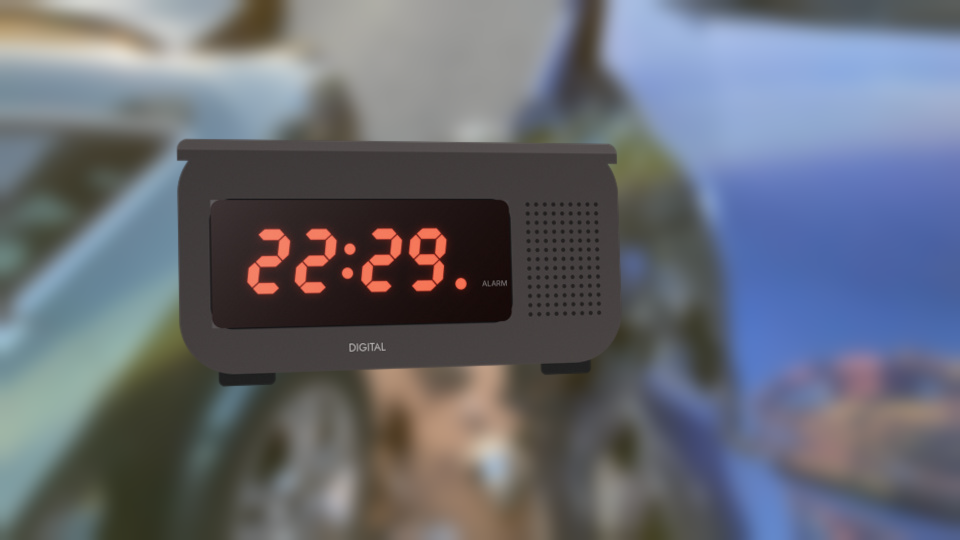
22:29
